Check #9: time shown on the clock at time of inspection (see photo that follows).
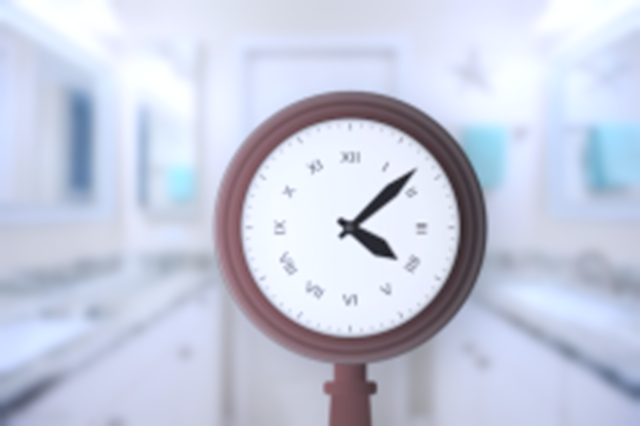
4:08
